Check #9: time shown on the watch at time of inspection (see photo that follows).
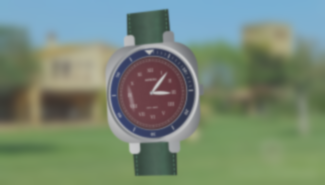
3:07
